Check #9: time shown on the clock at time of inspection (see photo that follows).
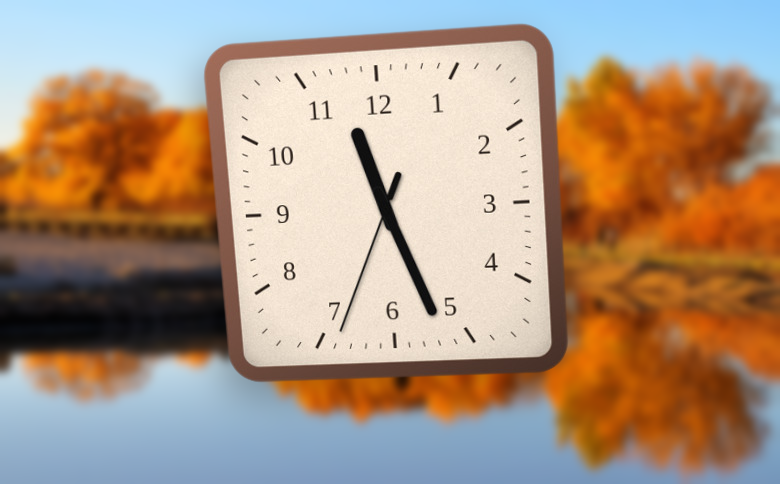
11:26:34
